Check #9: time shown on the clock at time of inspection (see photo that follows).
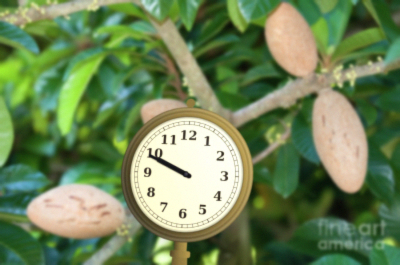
9:49
